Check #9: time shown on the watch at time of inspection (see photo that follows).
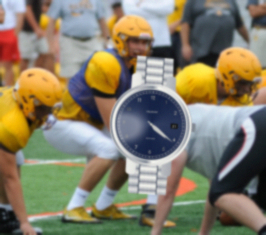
4:21
